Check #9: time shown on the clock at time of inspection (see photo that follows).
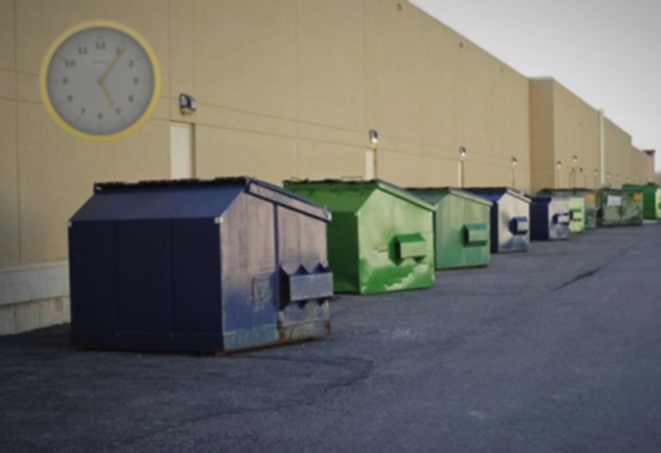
5:06
